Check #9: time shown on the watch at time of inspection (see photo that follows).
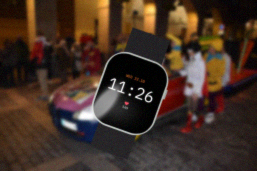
11:26
